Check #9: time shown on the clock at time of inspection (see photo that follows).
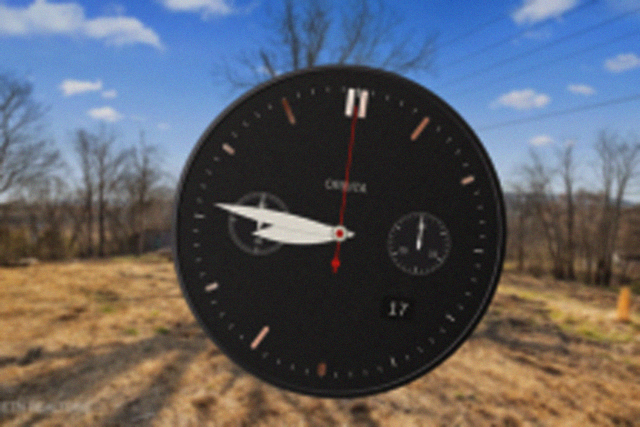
8:46
